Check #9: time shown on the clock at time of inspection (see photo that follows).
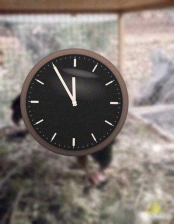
11:55
